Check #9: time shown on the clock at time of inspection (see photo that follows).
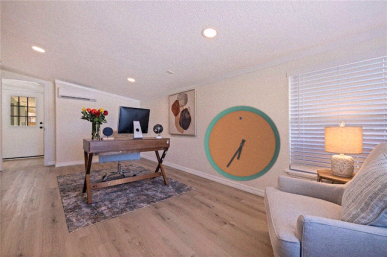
6:36
